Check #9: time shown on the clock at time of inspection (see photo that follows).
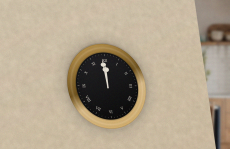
11:59
